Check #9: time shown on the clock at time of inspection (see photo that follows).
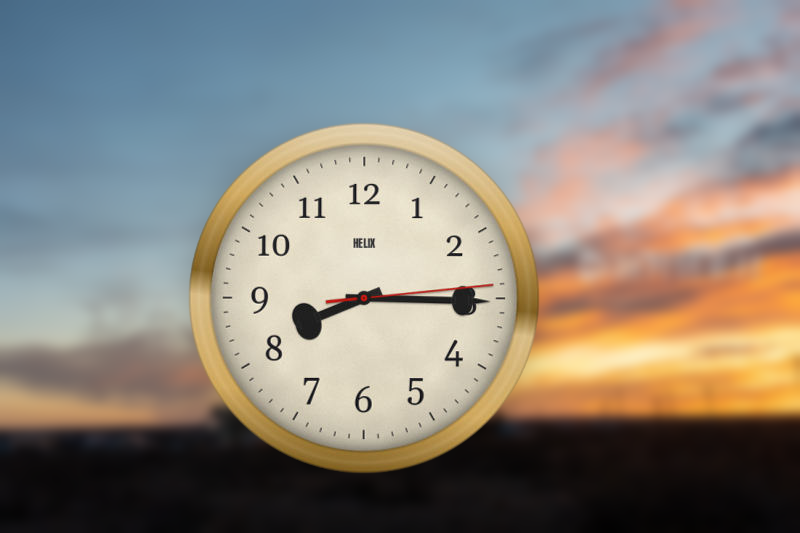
8:15:14
